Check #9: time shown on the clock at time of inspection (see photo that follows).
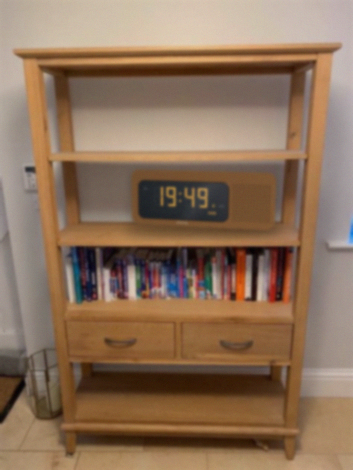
19:49
